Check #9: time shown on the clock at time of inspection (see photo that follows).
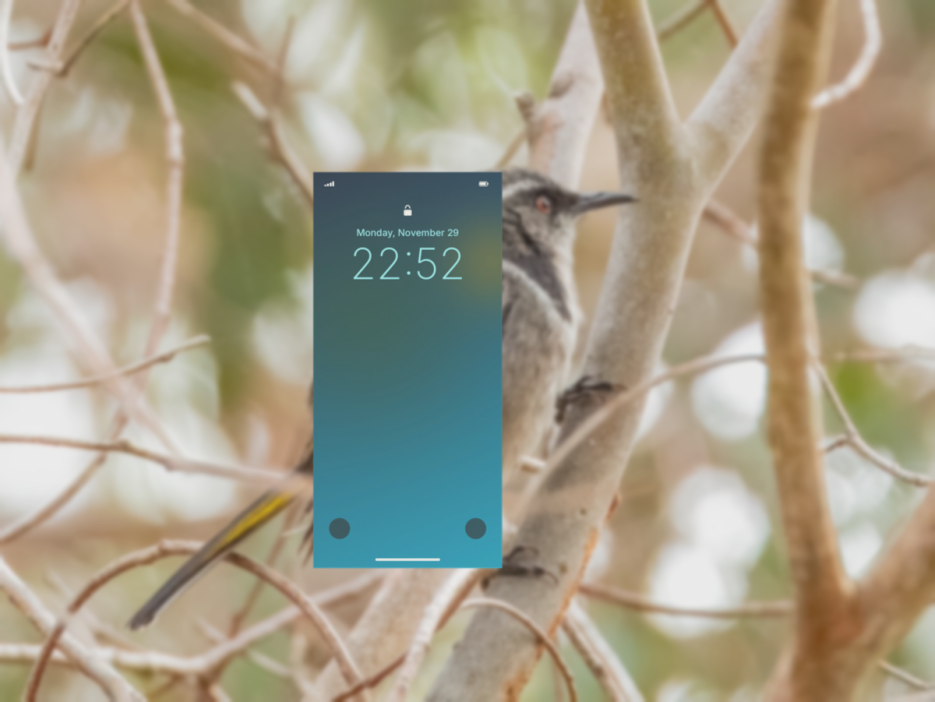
22:52
